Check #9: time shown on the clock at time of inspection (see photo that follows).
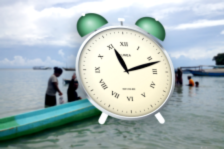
11:12
